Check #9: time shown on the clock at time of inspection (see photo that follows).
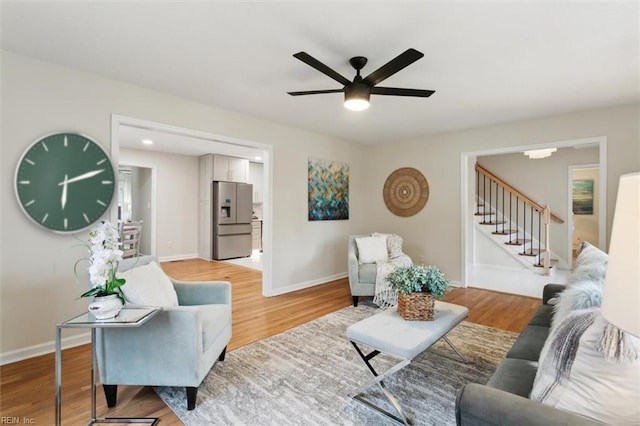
6:12
